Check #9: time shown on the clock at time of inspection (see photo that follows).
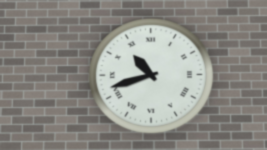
10:42
